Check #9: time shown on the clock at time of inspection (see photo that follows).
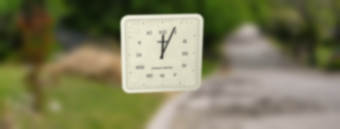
12:04
